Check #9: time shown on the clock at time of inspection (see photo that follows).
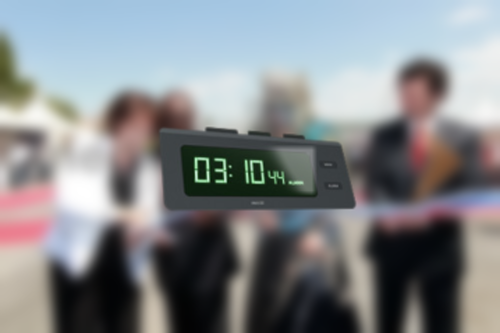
3:10:44
